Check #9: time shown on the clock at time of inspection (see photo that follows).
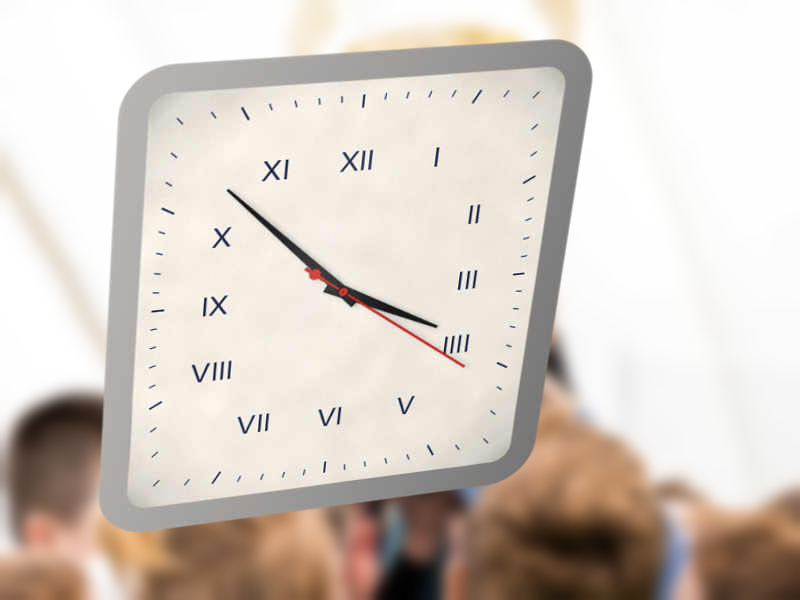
3:52:21
